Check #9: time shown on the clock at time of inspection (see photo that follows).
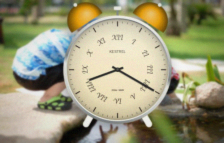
8:20
